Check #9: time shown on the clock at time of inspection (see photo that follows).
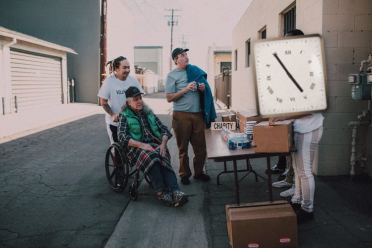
4:55
